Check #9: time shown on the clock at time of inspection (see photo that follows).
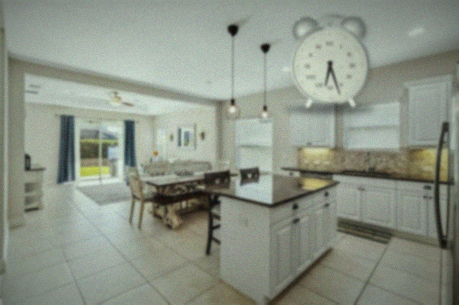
6:27
